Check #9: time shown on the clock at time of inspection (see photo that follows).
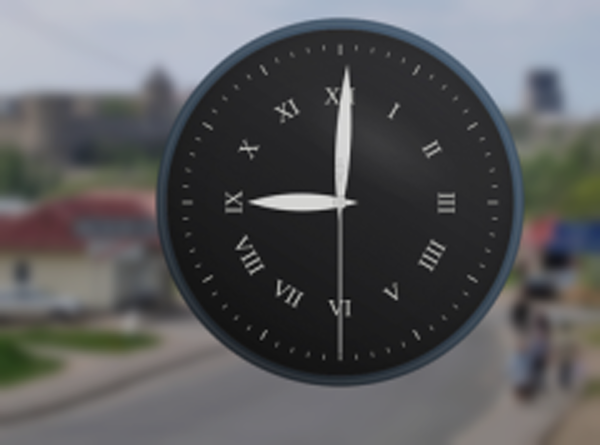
9:00:30
